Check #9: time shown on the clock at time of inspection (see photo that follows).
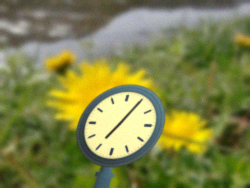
7:05
